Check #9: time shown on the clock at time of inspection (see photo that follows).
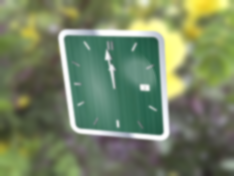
11:59
